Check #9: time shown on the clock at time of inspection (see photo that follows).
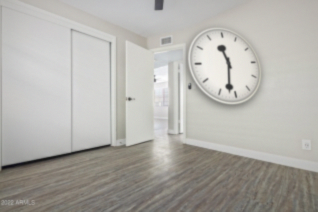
11:32
